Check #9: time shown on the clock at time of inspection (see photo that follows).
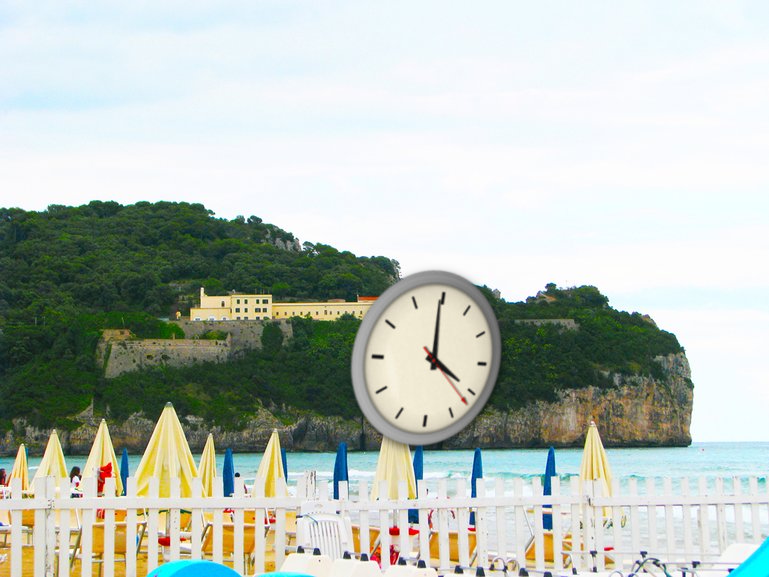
3:59:22
